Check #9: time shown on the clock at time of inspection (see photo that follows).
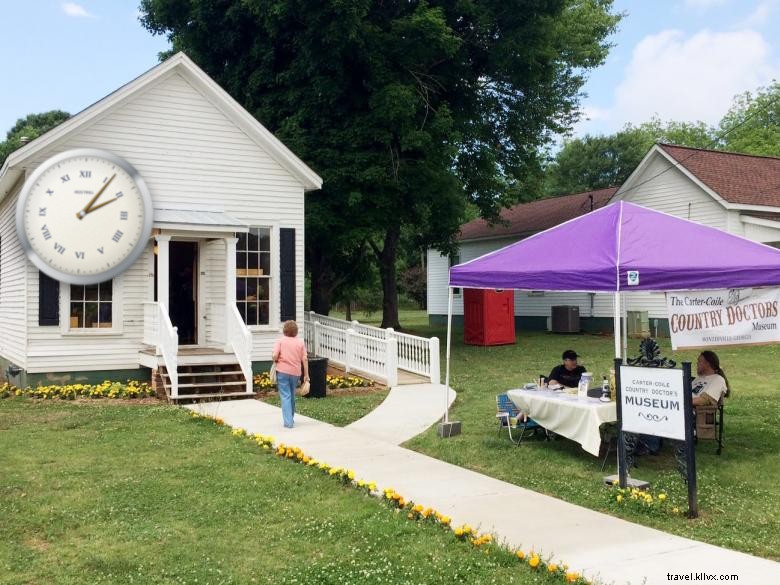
2:06
